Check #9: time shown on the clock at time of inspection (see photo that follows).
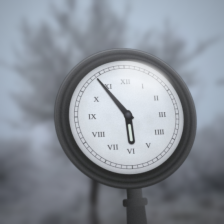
5:54
